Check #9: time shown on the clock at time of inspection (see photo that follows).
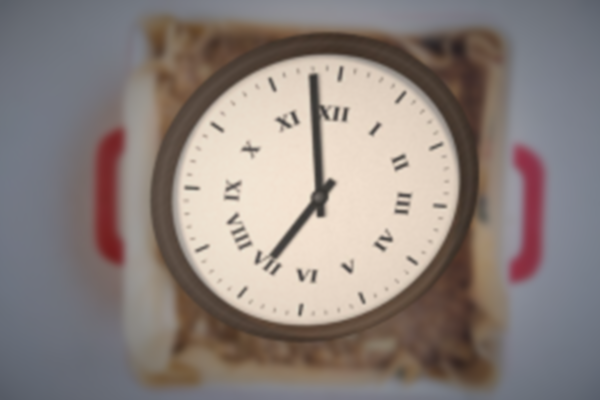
6:58
